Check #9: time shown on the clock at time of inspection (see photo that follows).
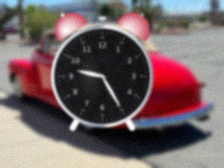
9:25
